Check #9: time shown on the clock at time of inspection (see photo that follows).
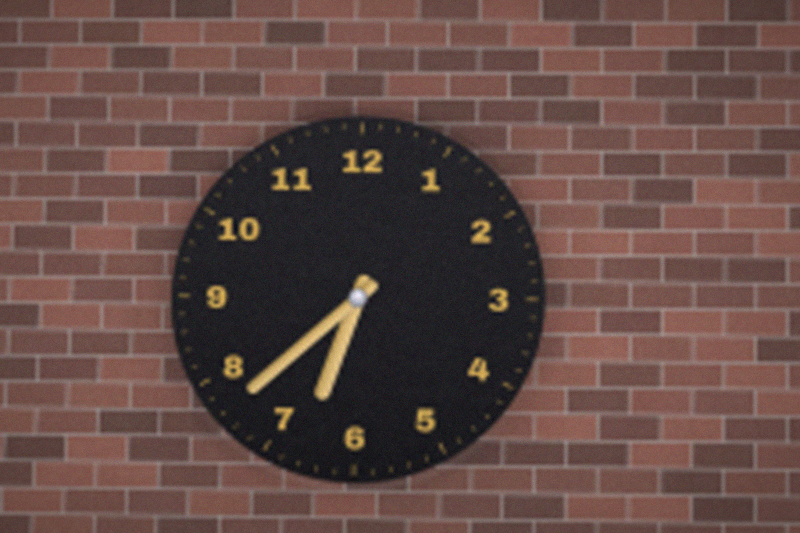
6:38
